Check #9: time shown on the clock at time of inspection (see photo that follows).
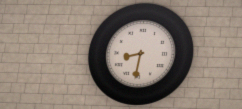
8:31
